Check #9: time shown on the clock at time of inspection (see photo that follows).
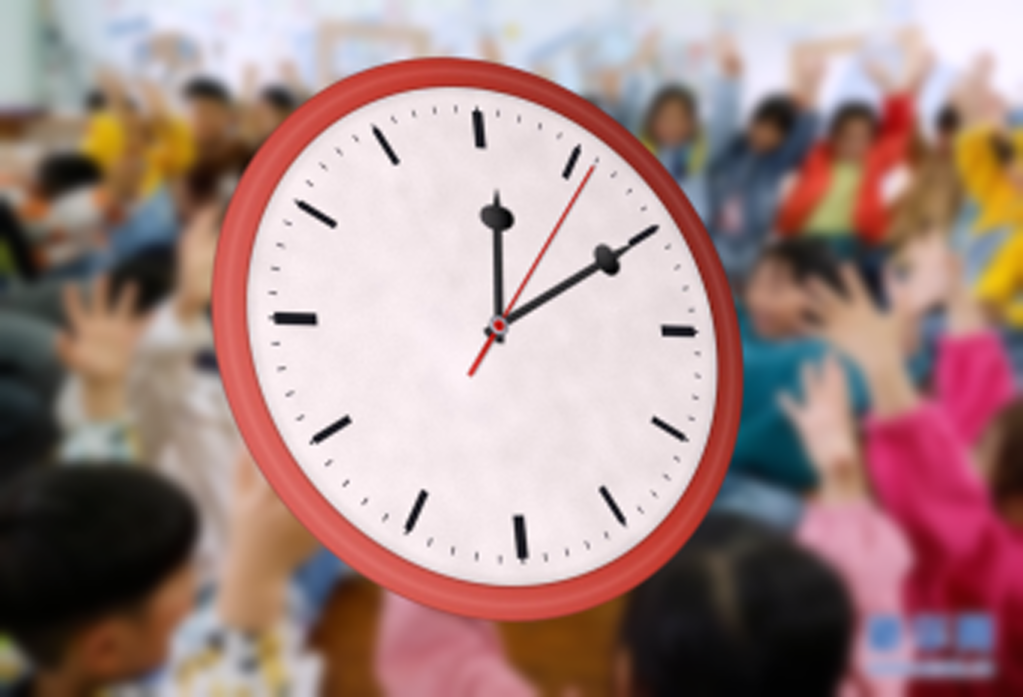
12:10:06
